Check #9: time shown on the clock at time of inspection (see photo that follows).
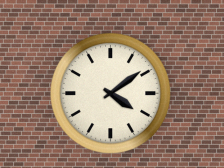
4:09
